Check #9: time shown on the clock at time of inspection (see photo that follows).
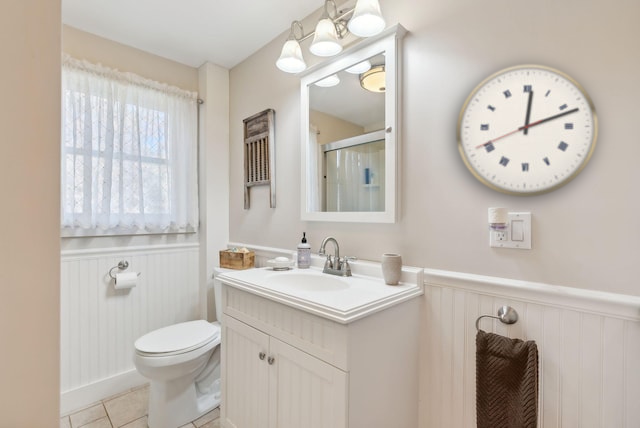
12:11:41
